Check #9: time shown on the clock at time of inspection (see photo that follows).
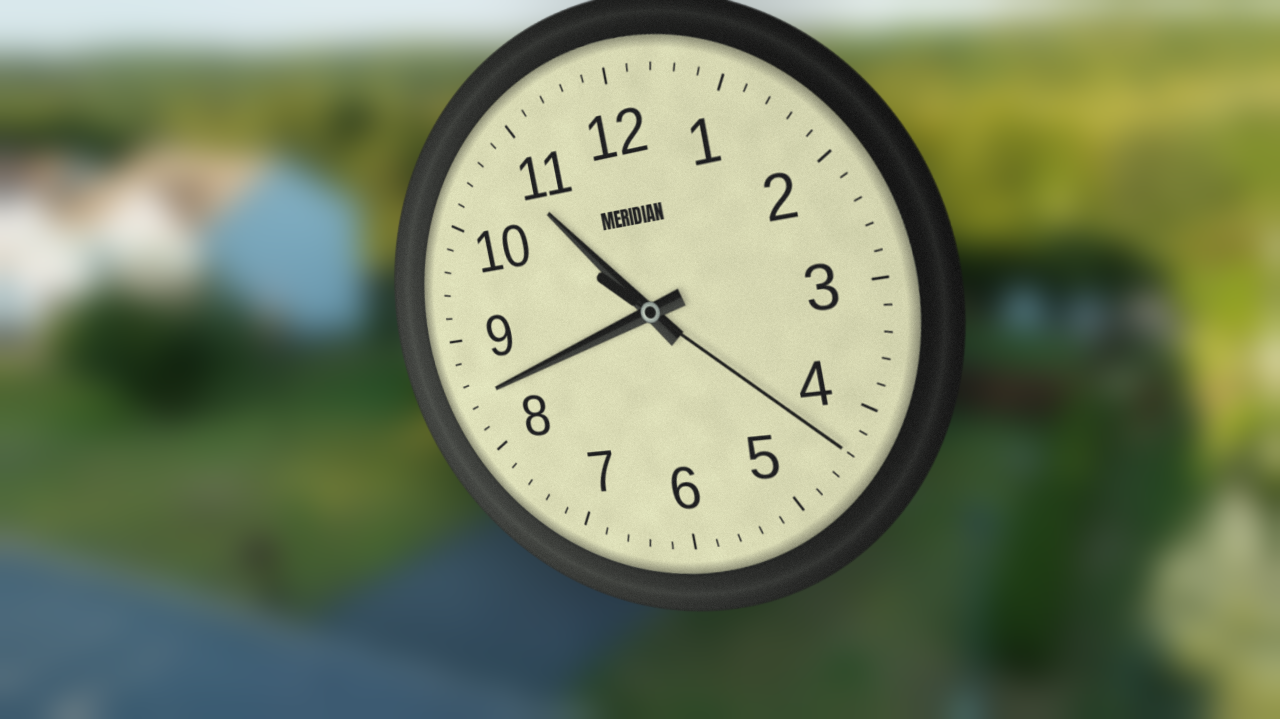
10:42:22
